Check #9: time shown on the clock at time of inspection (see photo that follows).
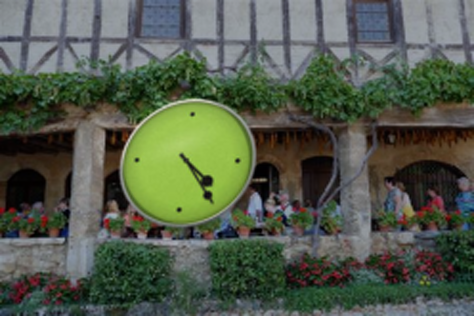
4:24
